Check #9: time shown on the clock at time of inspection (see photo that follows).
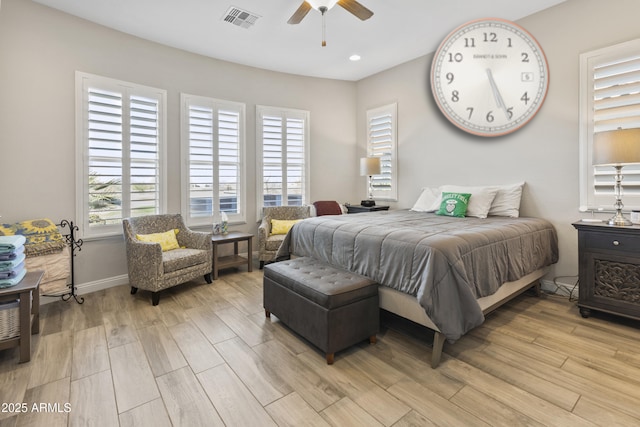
5:26
